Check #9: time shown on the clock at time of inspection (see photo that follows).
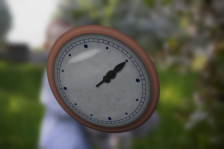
2:10
